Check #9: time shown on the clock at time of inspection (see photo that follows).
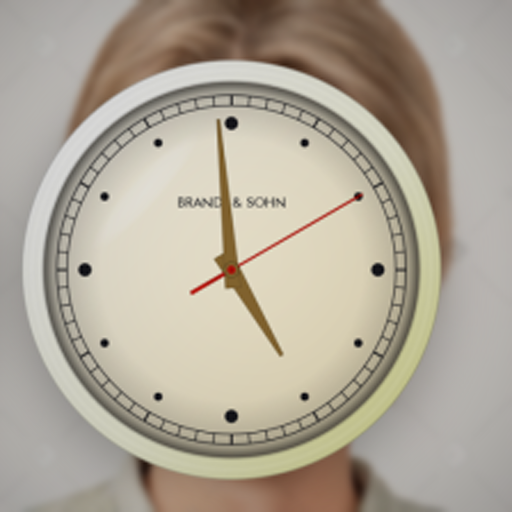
4:59:10
